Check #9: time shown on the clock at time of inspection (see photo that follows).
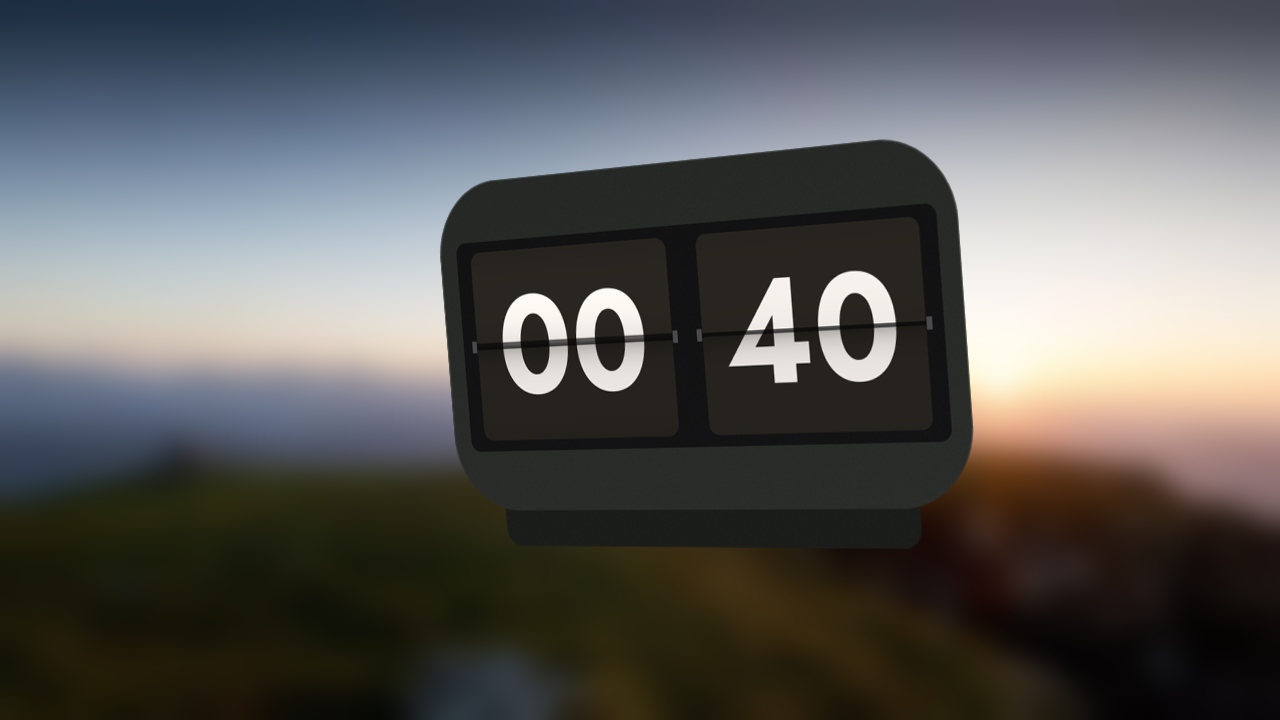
0:40
